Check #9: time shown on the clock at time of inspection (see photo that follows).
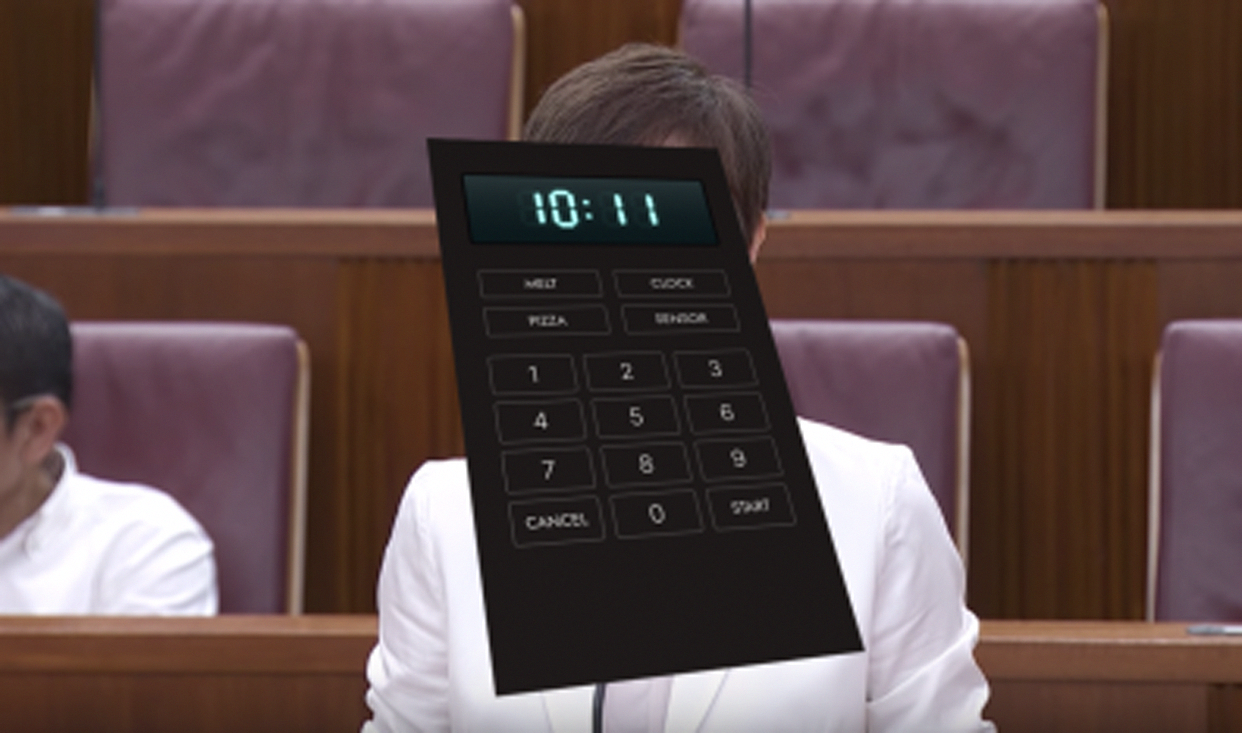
10:11
